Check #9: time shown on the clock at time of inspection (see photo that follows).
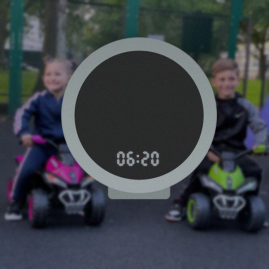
6:20
